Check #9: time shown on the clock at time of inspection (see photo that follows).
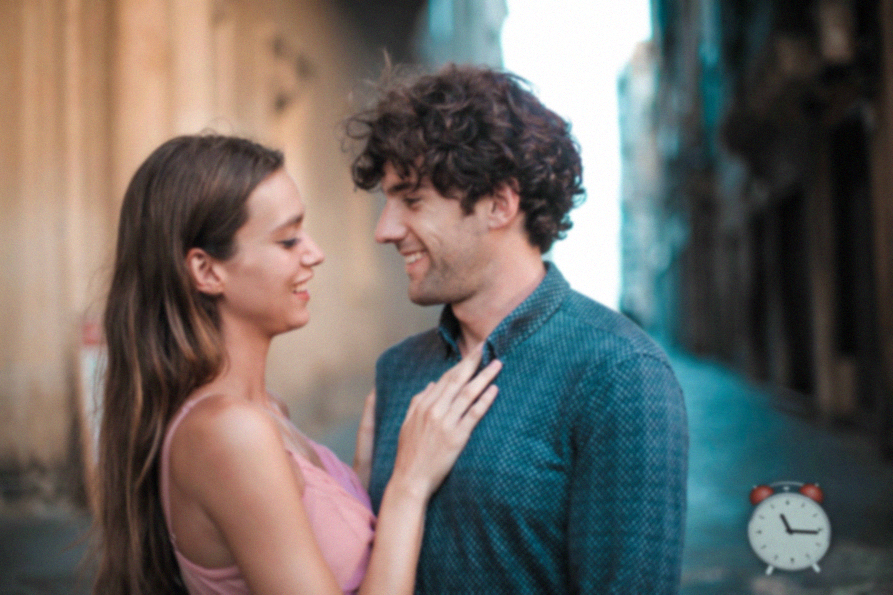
11:16
